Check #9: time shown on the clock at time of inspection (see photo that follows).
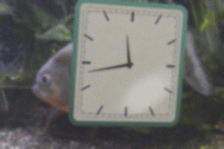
11:43
